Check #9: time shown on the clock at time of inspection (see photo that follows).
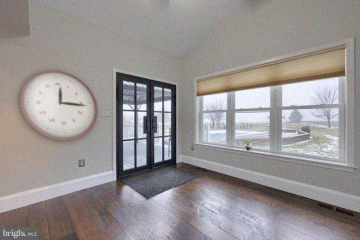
12:16
